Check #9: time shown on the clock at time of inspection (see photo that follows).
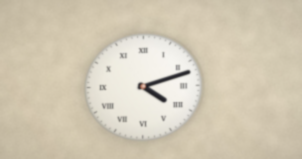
4:12
